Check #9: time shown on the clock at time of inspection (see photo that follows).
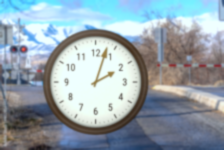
2:03
